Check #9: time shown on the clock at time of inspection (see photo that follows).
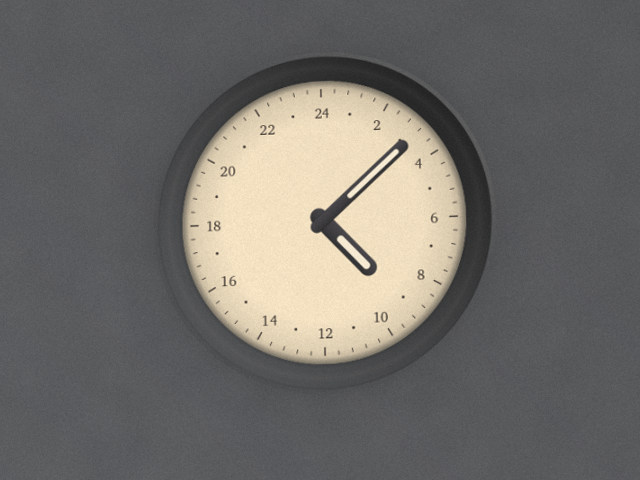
9:08
